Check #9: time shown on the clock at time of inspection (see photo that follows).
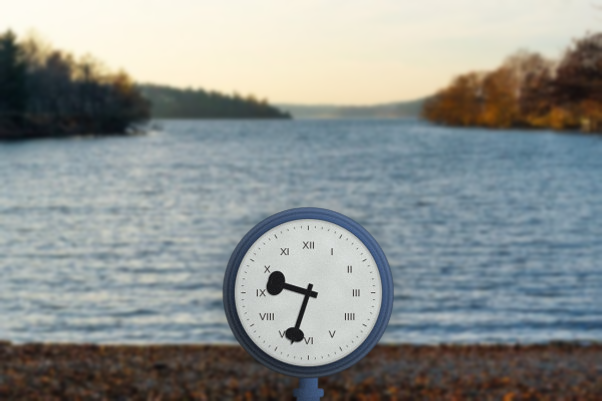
9:33
